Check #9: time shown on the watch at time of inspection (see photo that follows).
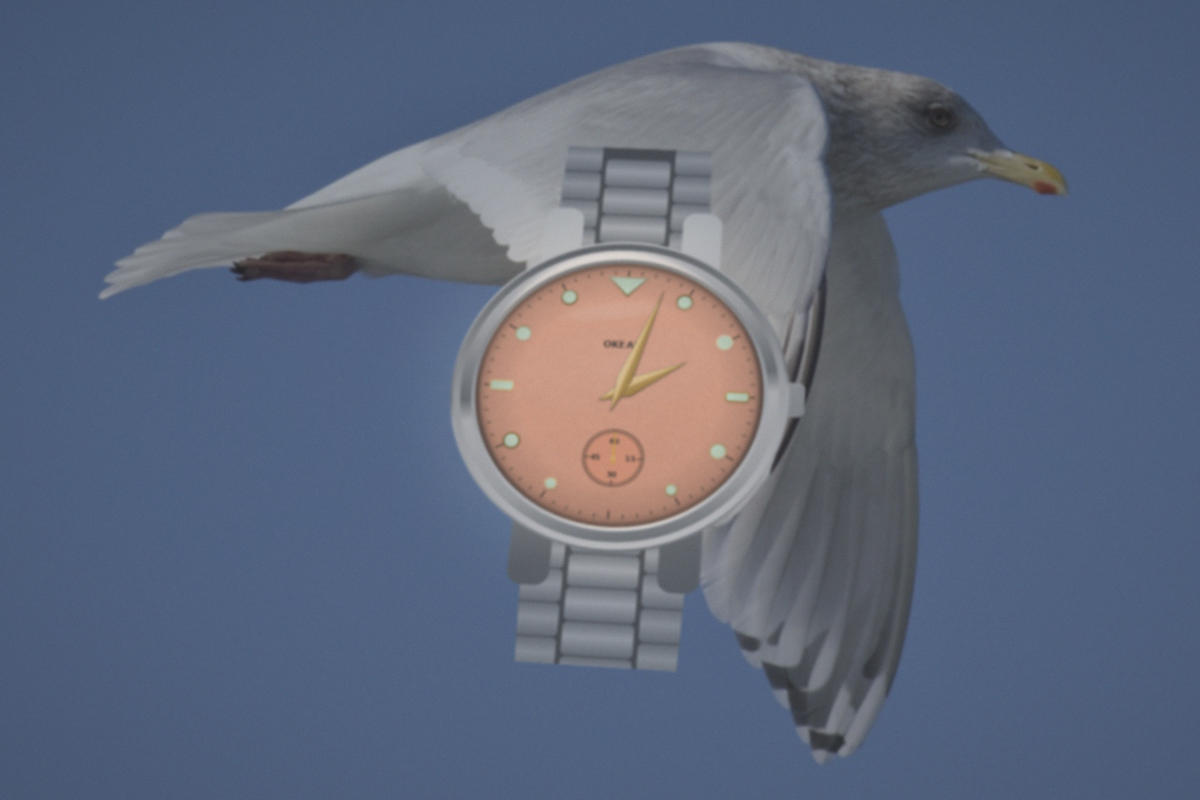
2:03
